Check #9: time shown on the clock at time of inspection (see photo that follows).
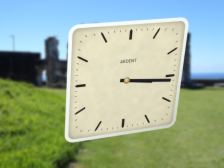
3:16
